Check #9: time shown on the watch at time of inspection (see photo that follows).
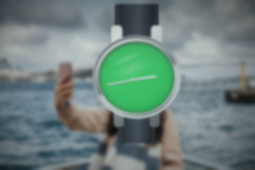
2:43
